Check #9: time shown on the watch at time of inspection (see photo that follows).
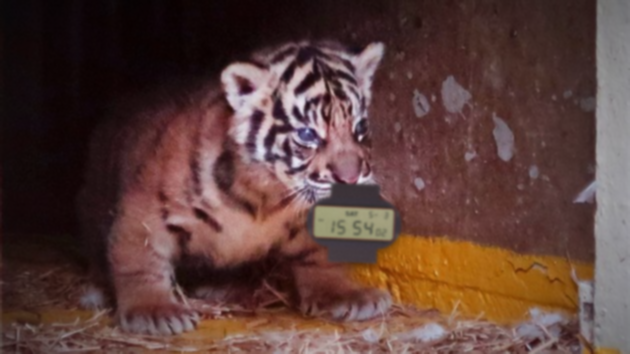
15:54
